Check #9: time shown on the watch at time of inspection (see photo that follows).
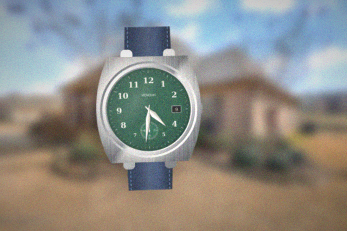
4:31
